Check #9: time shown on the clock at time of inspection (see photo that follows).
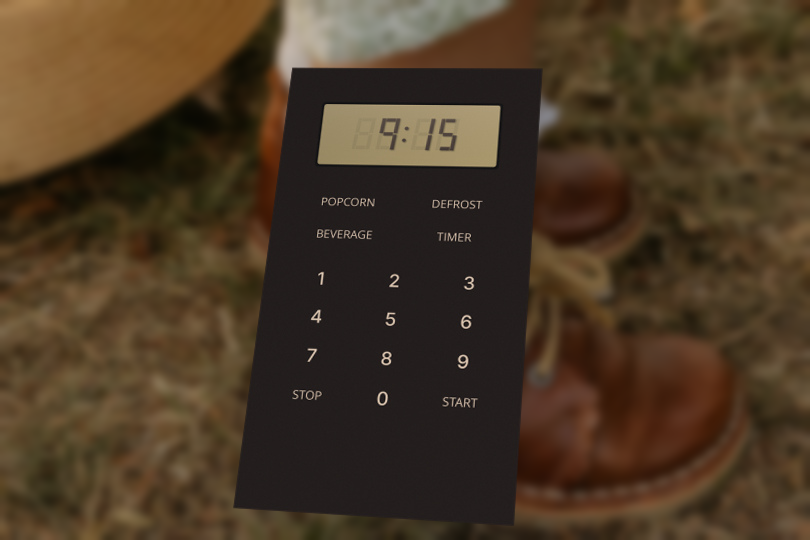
9:15
